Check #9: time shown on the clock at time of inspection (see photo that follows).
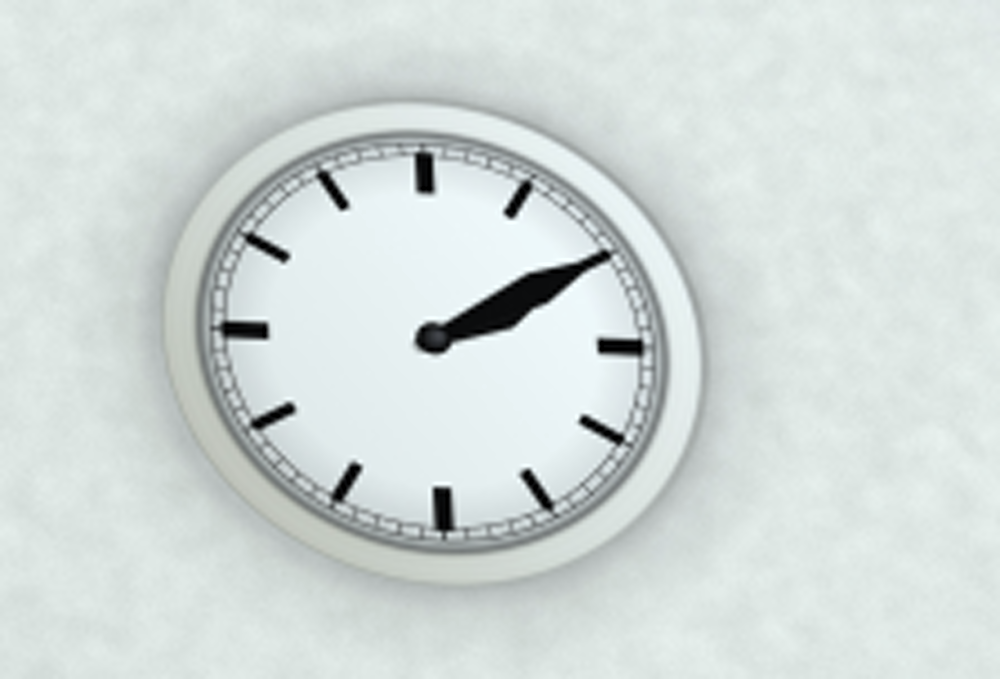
2:10
